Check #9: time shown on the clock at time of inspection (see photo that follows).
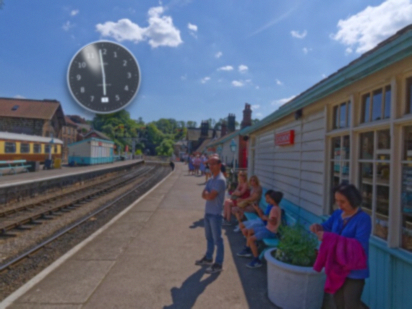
5:59
